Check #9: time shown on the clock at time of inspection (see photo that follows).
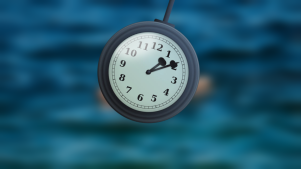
1:09
